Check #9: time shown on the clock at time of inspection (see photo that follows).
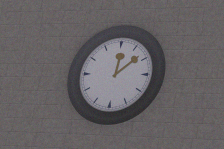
12:08
